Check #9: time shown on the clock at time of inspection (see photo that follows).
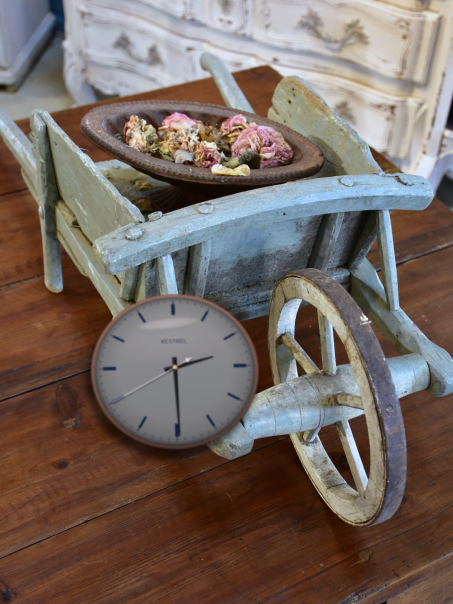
2:29:40
